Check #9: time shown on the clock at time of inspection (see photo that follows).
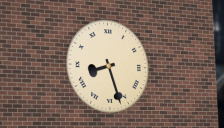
8:27
